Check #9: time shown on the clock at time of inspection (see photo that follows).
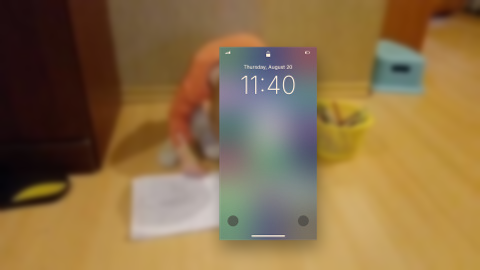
11:40
